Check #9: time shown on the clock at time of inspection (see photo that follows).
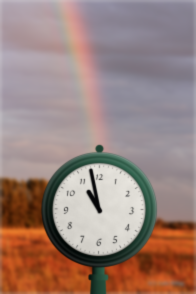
10:58
